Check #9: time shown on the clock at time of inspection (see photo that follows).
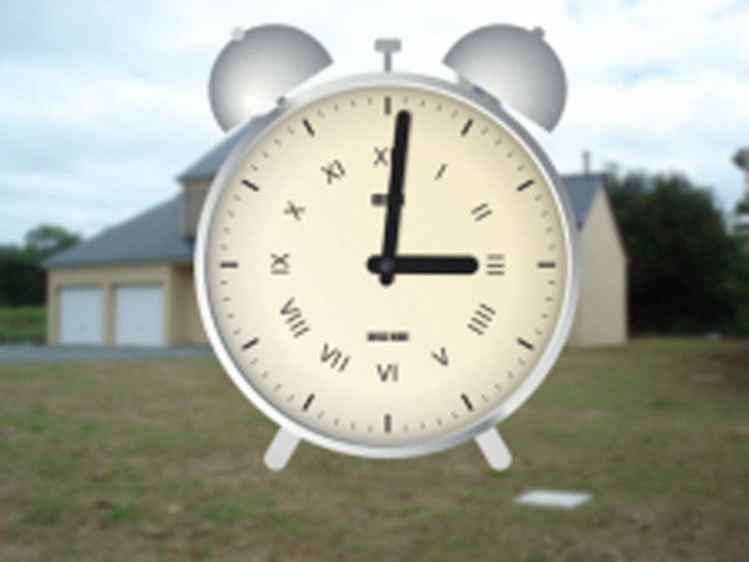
3:01
